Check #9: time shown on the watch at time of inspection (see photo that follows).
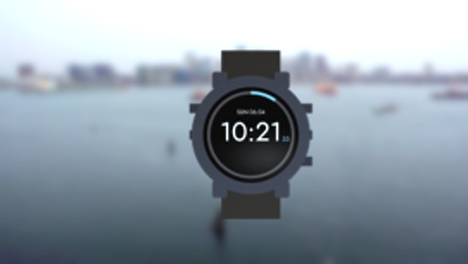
10:21
